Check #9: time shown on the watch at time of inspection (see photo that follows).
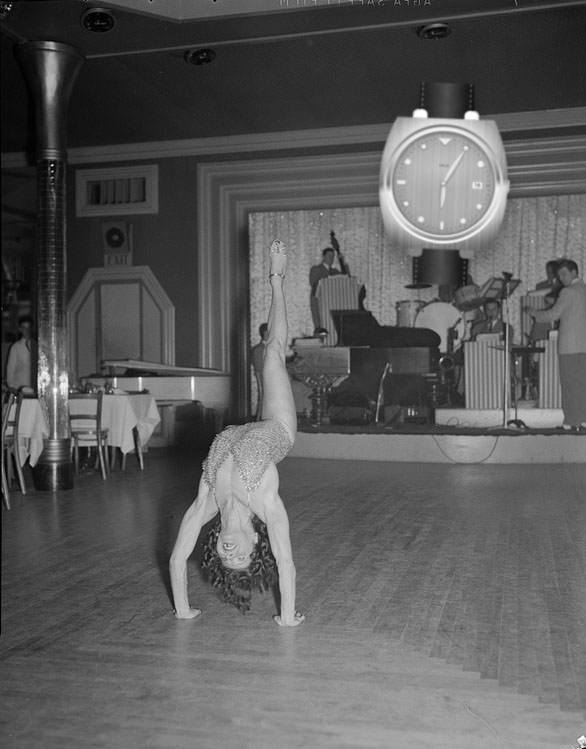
6:05
